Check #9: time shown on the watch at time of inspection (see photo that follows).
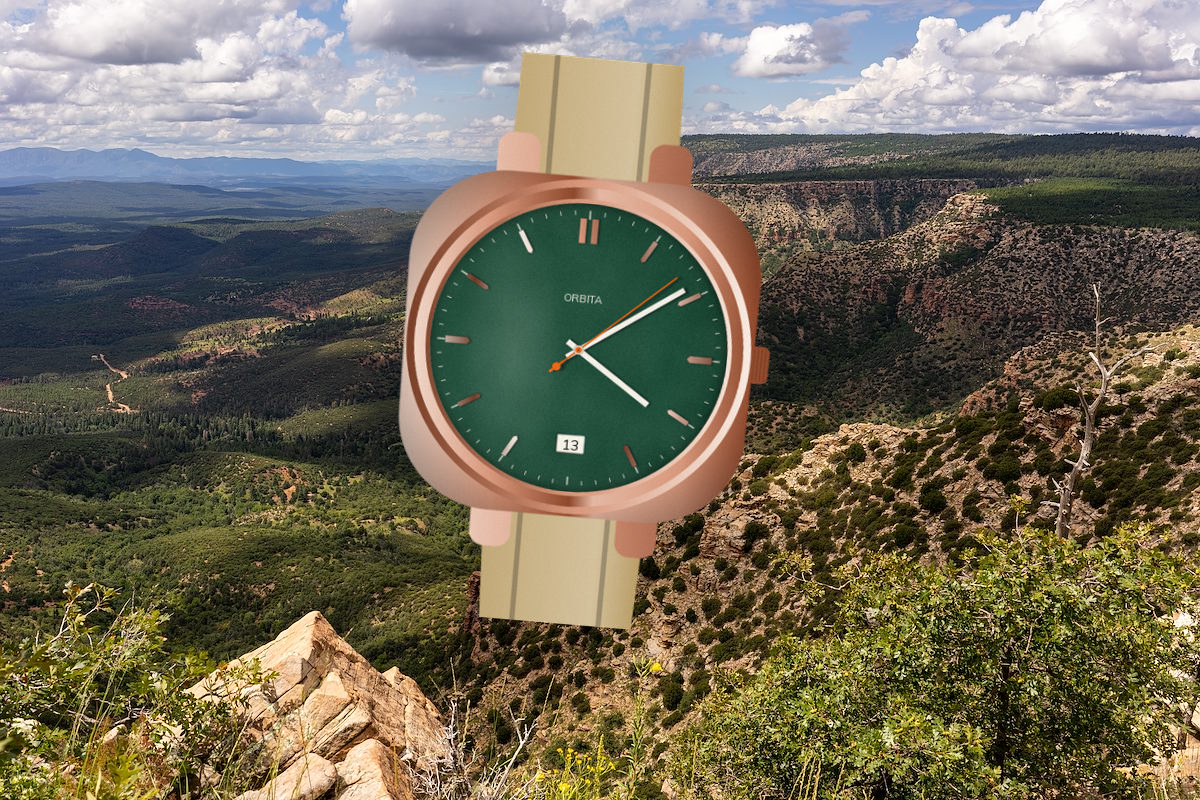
4:09:08
